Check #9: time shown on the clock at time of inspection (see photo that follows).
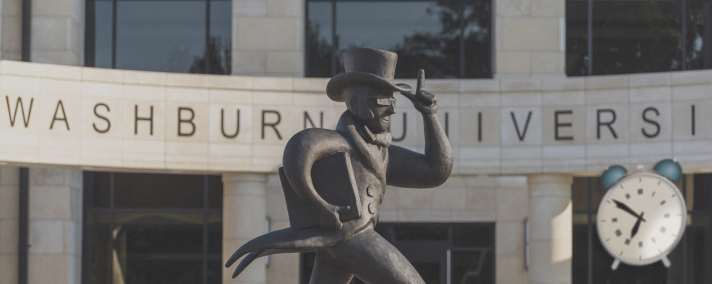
6:51
